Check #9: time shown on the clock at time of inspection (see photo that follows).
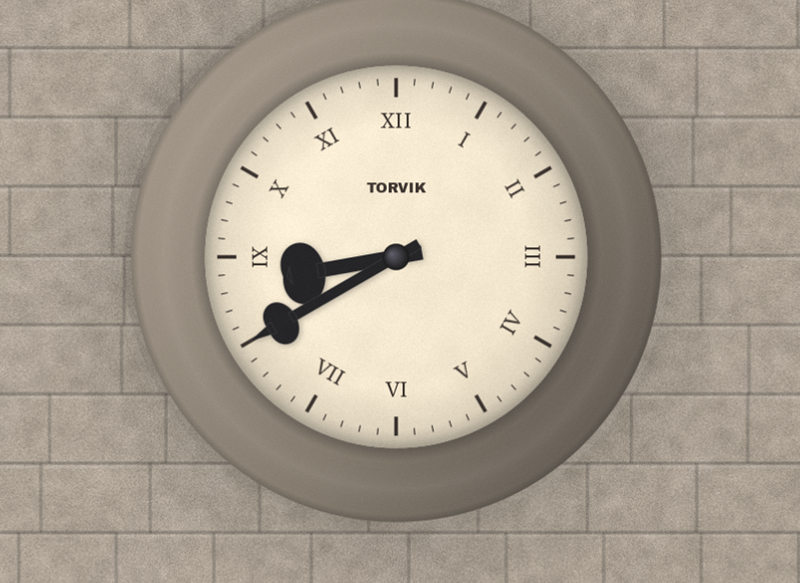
8:40
